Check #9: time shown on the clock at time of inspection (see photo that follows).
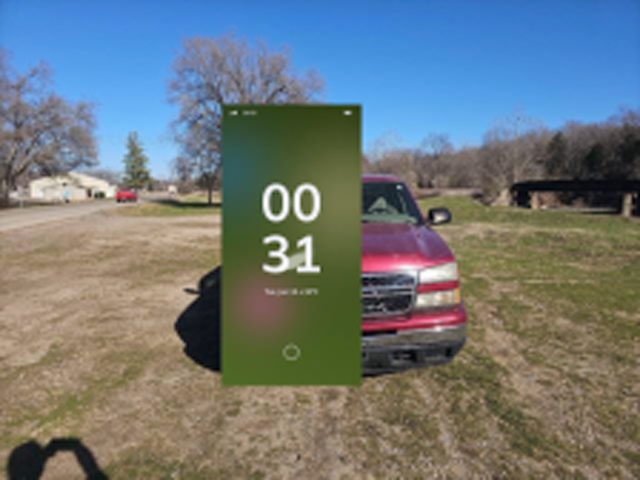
0:31
